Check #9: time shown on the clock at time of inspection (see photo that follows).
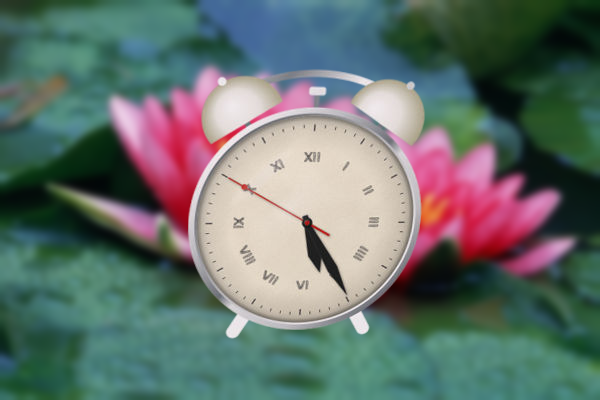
5:24:50
